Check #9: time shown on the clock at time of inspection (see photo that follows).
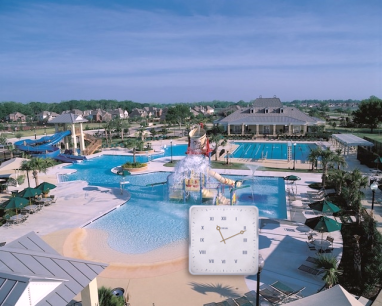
11:11
